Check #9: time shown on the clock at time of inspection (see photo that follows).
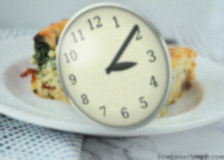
3:09
